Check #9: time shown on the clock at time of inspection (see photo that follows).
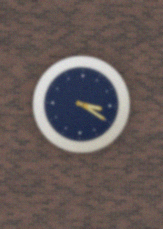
3:20
